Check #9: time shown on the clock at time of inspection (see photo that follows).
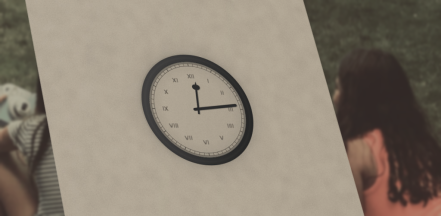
12:14
